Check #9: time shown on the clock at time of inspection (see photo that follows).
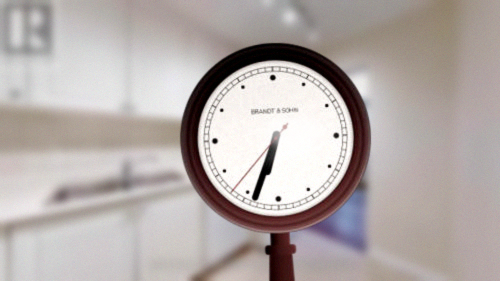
6:33:37
